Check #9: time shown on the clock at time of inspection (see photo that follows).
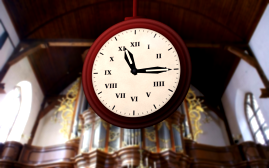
11:15
